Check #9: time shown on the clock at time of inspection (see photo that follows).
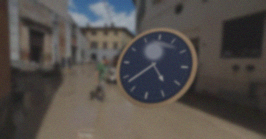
4:38
